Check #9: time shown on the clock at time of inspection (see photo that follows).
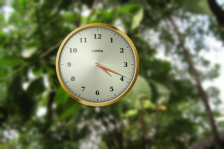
4:19
